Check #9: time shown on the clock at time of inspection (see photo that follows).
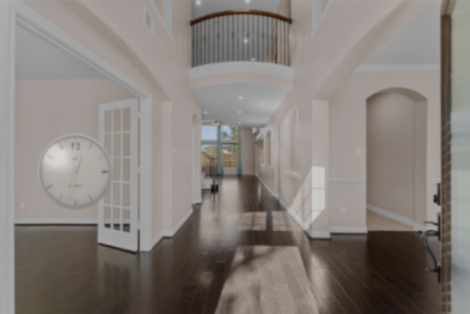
12:32
